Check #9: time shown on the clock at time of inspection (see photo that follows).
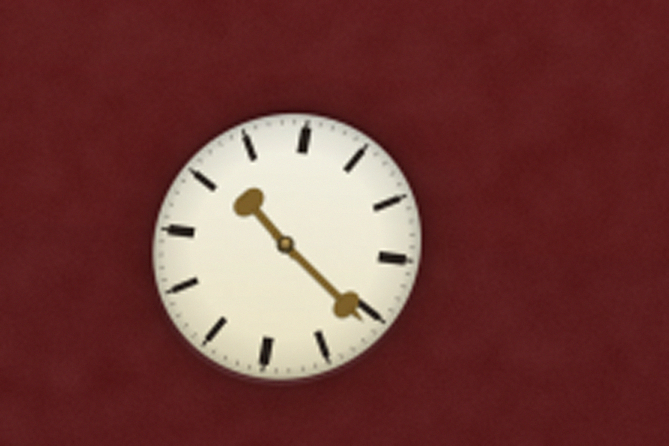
10:21
